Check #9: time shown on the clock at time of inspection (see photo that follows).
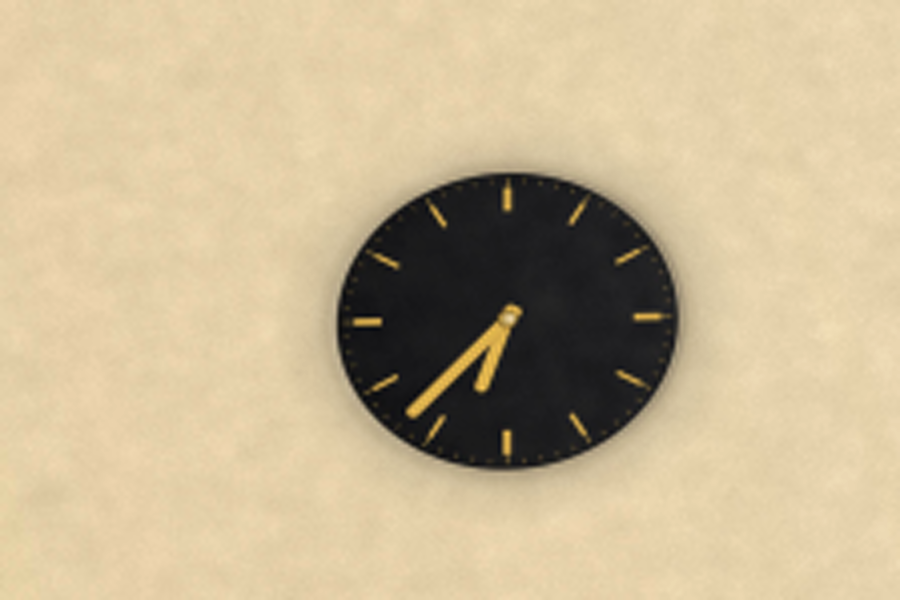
6:37
